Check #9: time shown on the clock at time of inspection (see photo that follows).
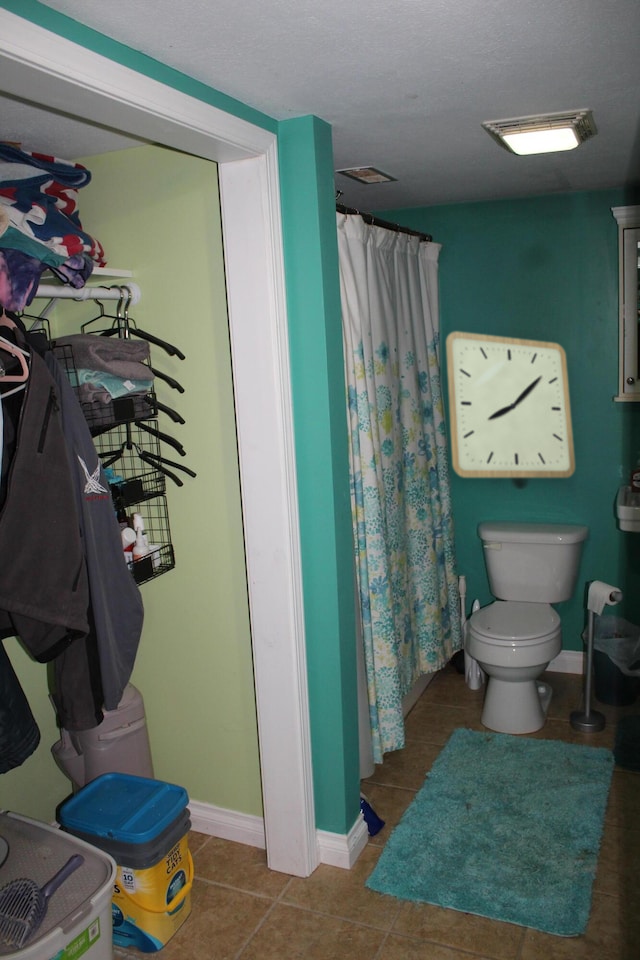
8:08
